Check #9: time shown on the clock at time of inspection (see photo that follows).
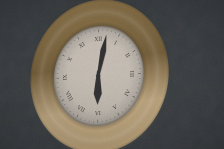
6:02
